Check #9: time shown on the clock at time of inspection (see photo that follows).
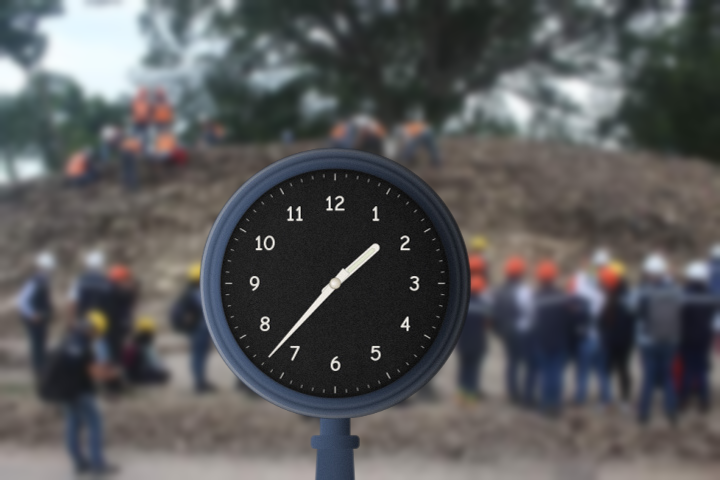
1:37
